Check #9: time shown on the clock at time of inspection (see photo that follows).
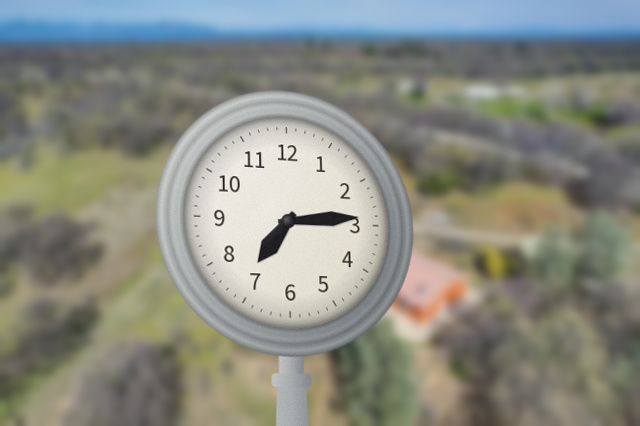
7:14
